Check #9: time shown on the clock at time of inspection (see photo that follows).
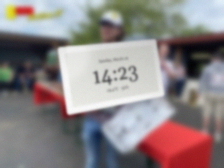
14:23
